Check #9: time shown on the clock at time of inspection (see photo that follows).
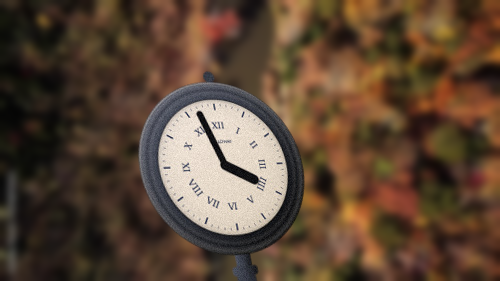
3:57
